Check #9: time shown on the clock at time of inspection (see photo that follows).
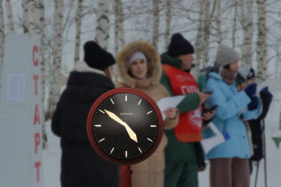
4:51
